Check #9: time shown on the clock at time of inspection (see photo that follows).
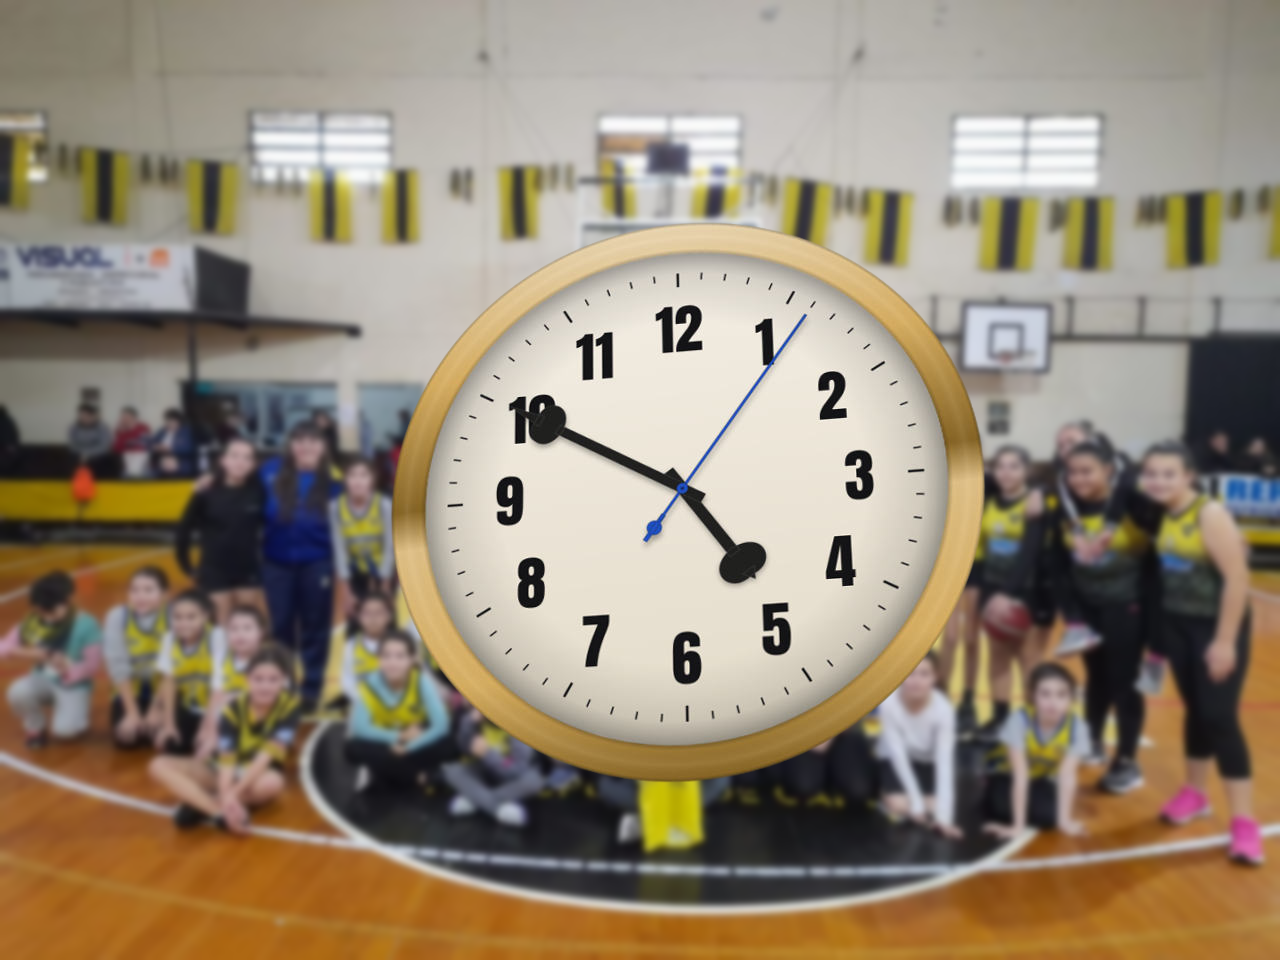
4:50:06
